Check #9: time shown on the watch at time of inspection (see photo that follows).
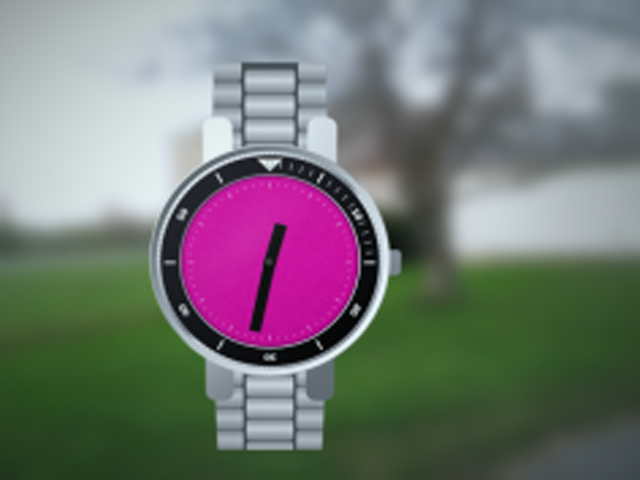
12:32
